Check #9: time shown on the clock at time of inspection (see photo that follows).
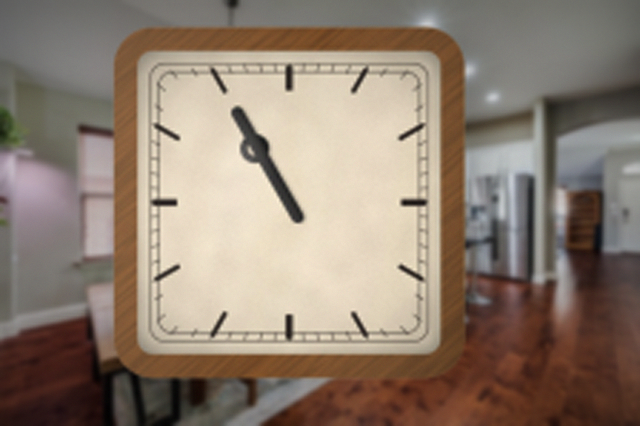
10:55
